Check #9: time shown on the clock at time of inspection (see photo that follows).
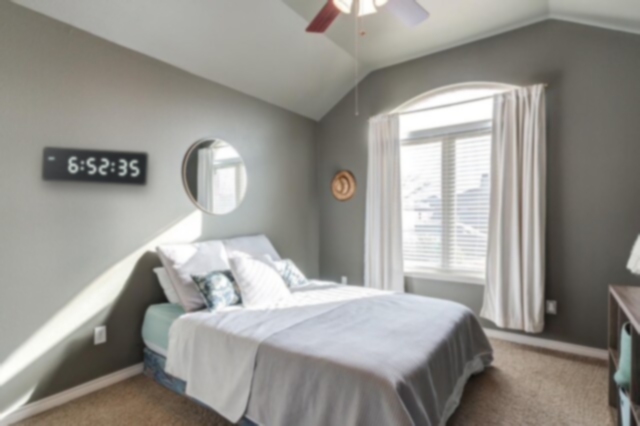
6:52:35
